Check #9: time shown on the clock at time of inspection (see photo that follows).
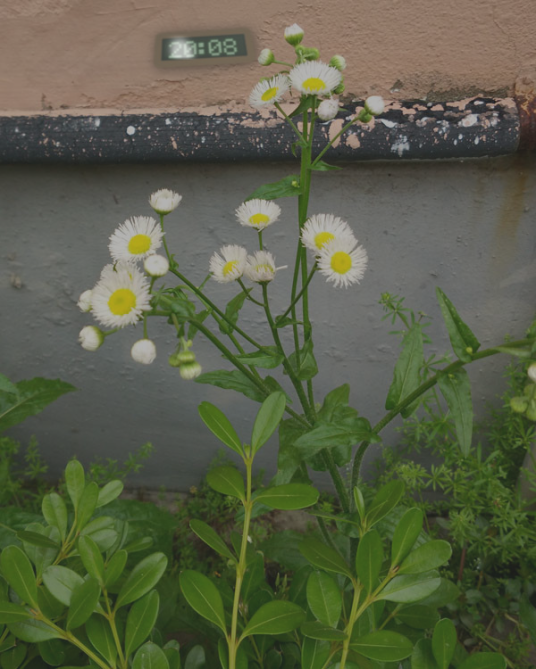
20:08
